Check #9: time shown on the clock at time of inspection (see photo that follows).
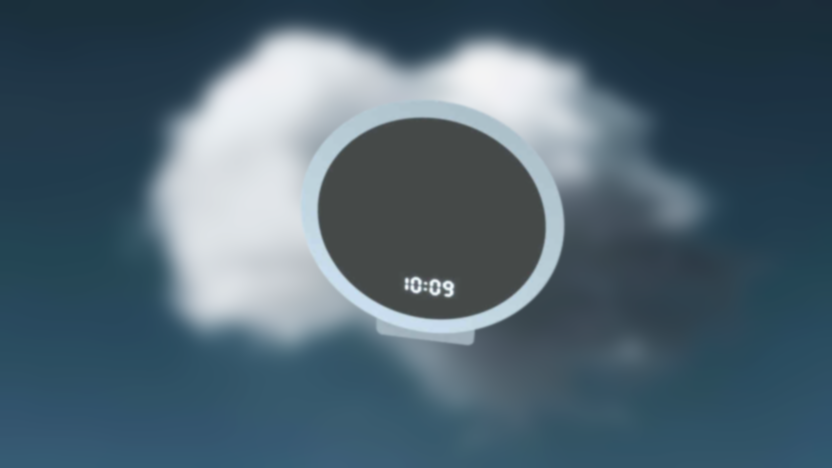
10:09
